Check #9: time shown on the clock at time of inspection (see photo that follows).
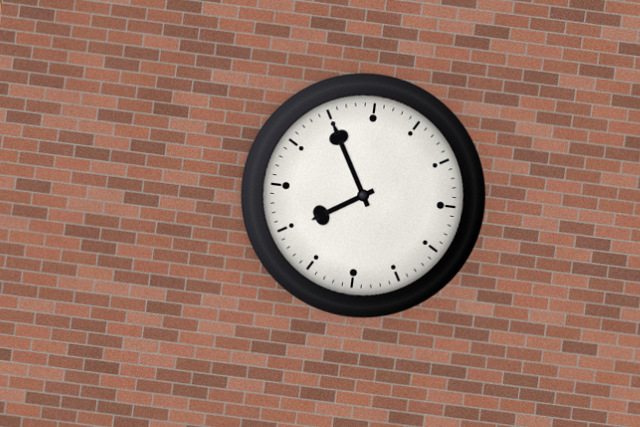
7:55
